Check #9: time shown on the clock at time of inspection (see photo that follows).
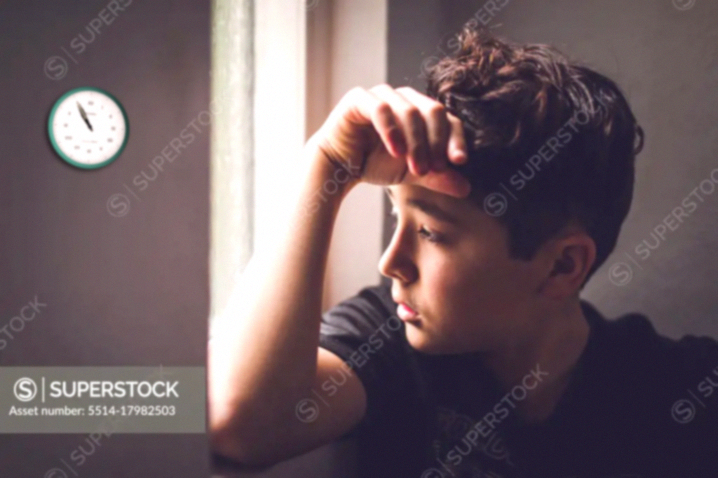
10:55
